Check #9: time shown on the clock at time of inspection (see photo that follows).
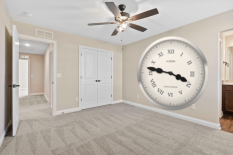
3:47
